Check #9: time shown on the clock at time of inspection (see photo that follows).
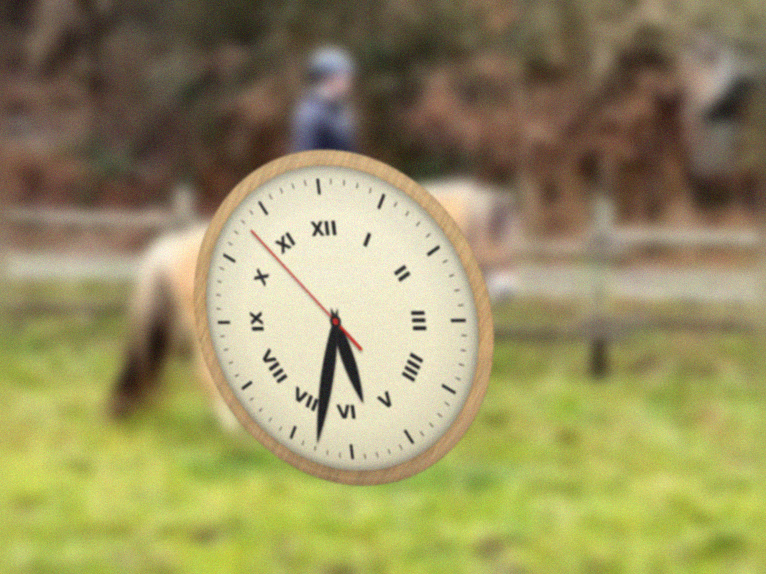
5:32:53
